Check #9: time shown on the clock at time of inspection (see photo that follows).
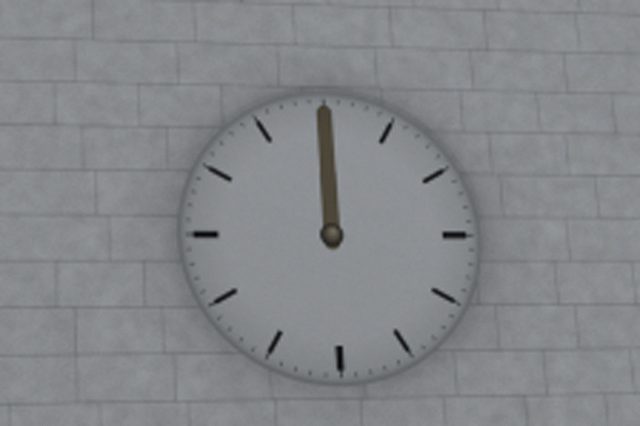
12:00
